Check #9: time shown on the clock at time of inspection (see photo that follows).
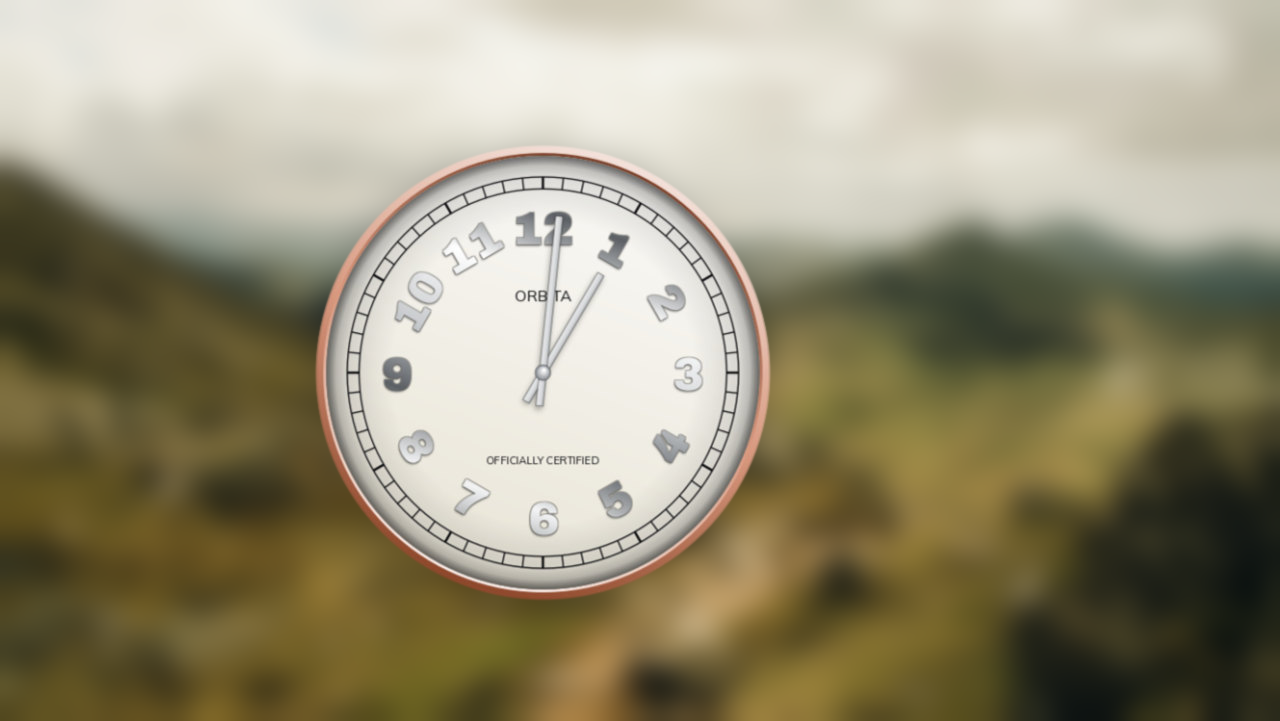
1:01
